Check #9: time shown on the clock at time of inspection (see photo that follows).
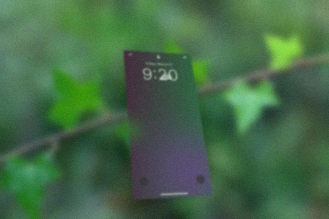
9:20
